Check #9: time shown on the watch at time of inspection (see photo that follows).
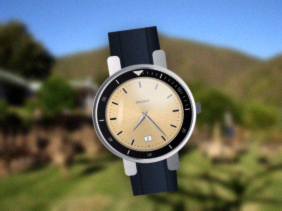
7:24
